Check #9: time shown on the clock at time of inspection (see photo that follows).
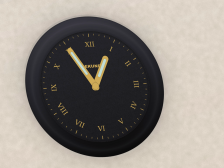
12:55
